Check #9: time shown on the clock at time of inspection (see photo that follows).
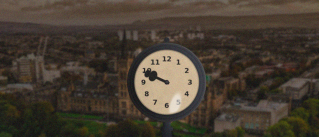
9:49
